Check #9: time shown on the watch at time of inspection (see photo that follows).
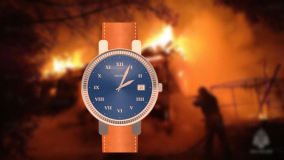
2:04
